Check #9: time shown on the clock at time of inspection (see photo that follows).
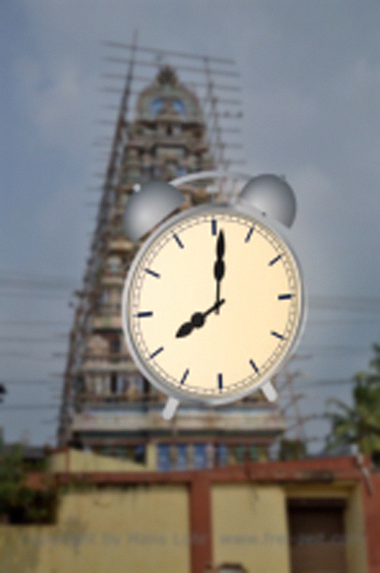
8:01
